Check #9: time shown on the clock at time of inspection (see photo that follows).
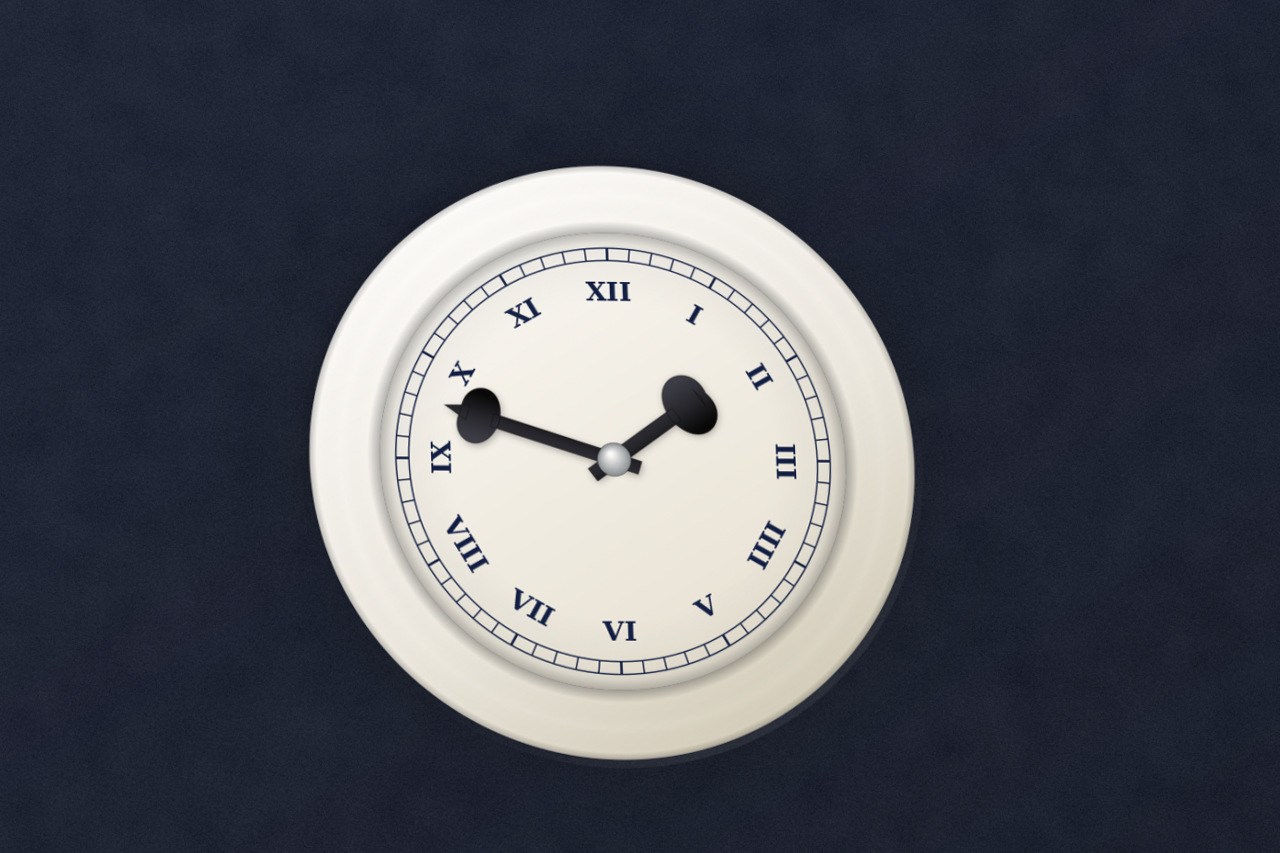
1:48
